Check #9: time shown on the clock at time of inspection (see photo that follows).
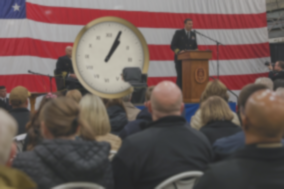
1:04
